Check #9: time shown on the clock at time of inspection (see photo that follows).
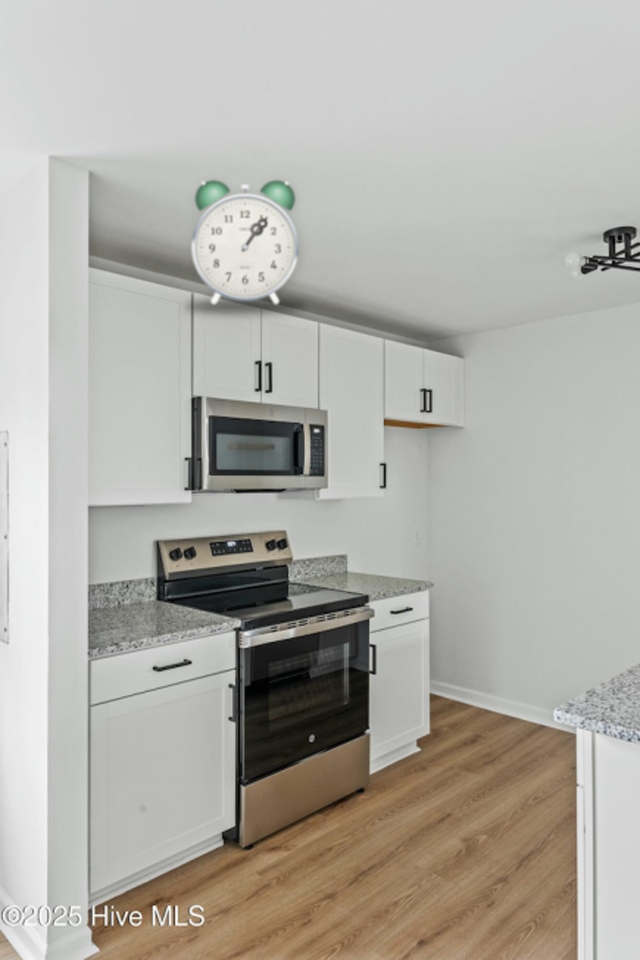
1:06
